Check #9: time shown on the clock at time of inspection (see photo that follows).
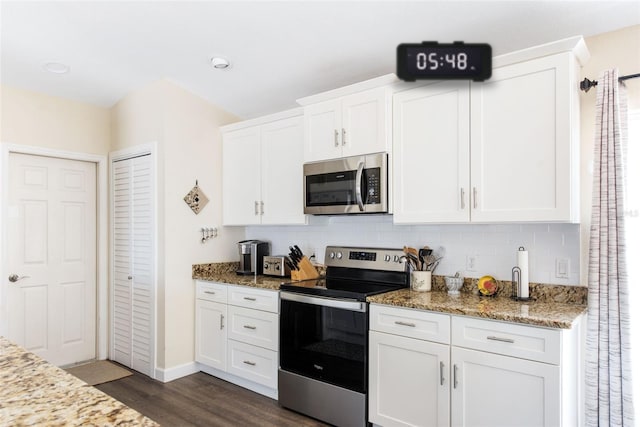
5:48
